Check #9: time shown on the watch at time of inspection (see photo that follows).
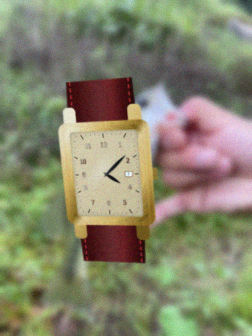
4:08
